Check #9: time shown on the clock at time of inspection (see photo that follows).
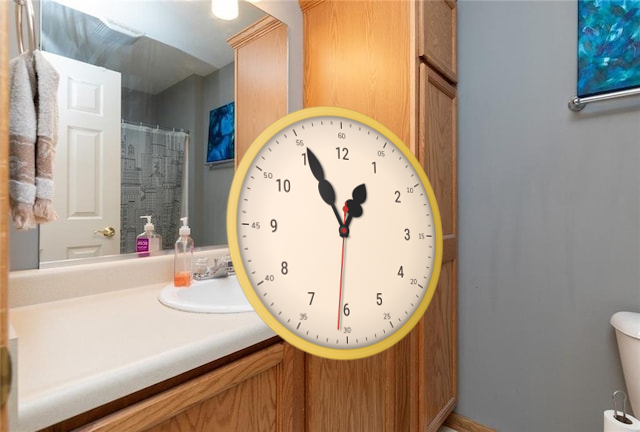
12:55:31
